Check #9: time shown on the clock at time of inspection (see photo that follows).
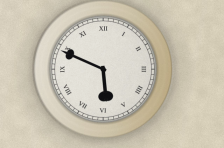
5:49
